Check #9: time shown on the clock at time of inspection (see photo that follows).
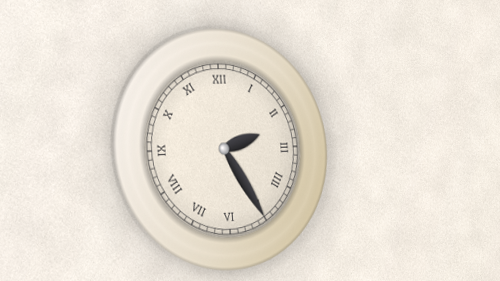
2:25
